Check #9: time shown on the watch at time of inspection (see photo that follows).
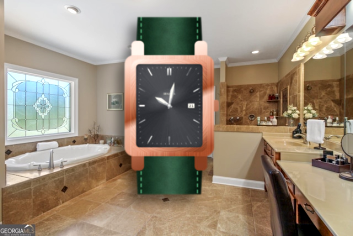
10:02
